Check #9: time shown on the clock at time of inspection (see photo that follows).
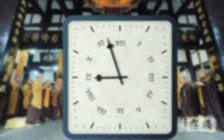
8:57
